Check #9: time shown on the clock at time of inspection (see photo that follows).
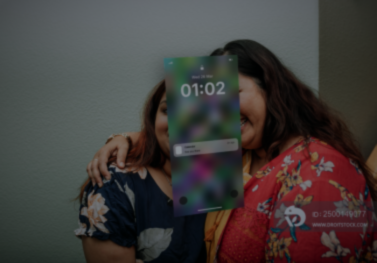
1:02
